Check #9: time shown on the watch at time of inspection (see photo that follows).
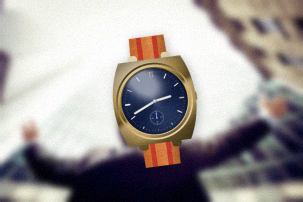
2:41
